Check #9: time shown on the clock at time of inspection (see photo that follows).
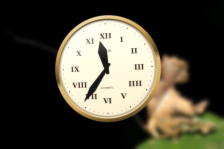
11:36
